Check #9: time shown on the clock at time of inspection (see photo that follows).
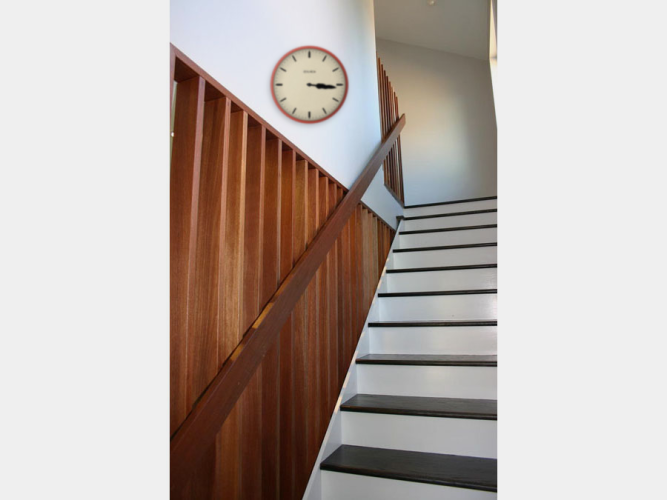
3:16
